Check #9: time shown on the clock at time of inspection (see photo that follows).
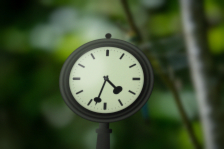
4:33
